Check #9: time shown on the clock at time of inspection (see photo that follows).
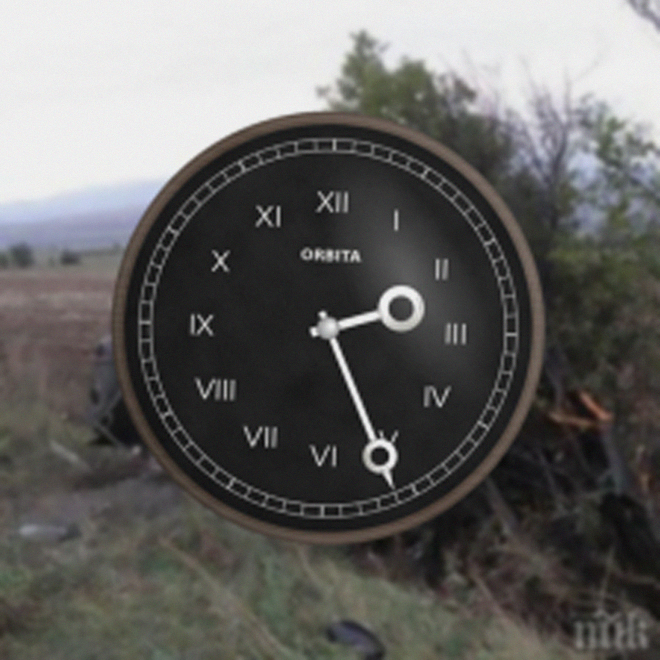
2:26
